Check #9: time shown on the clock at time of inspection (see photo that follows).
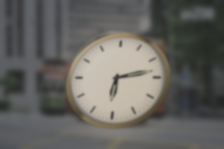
6:13
